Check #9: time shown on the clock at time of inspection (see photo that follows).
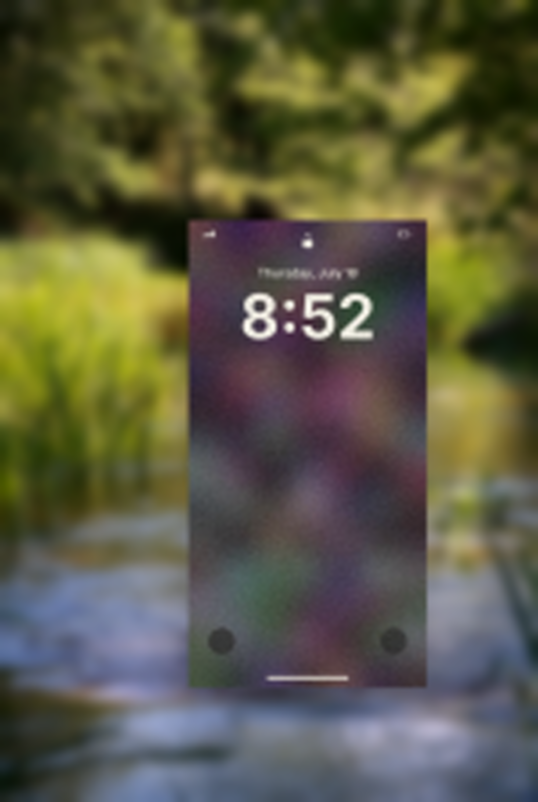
8:52
